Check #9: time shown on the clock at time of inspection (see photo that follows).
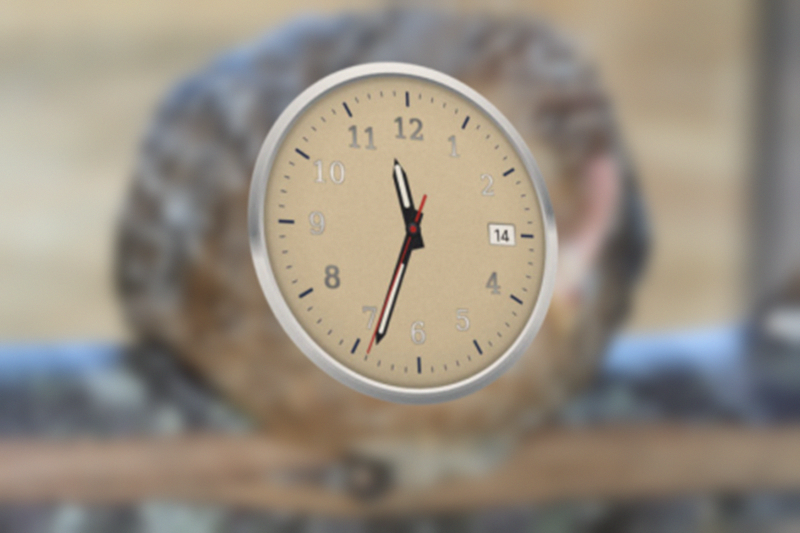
11:33:34
